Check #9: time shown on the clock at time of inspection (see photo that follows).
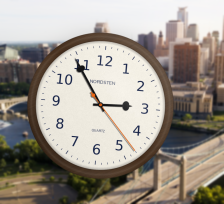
2:54:23
